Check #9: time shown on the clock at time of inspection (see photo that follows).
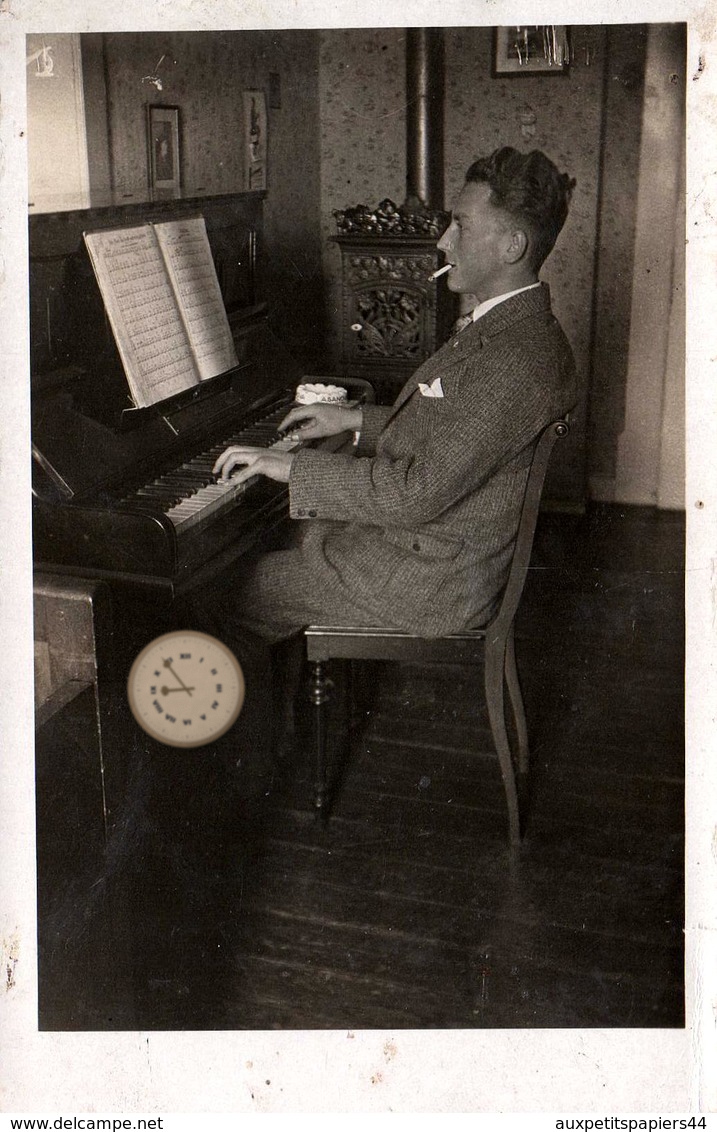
8:54
